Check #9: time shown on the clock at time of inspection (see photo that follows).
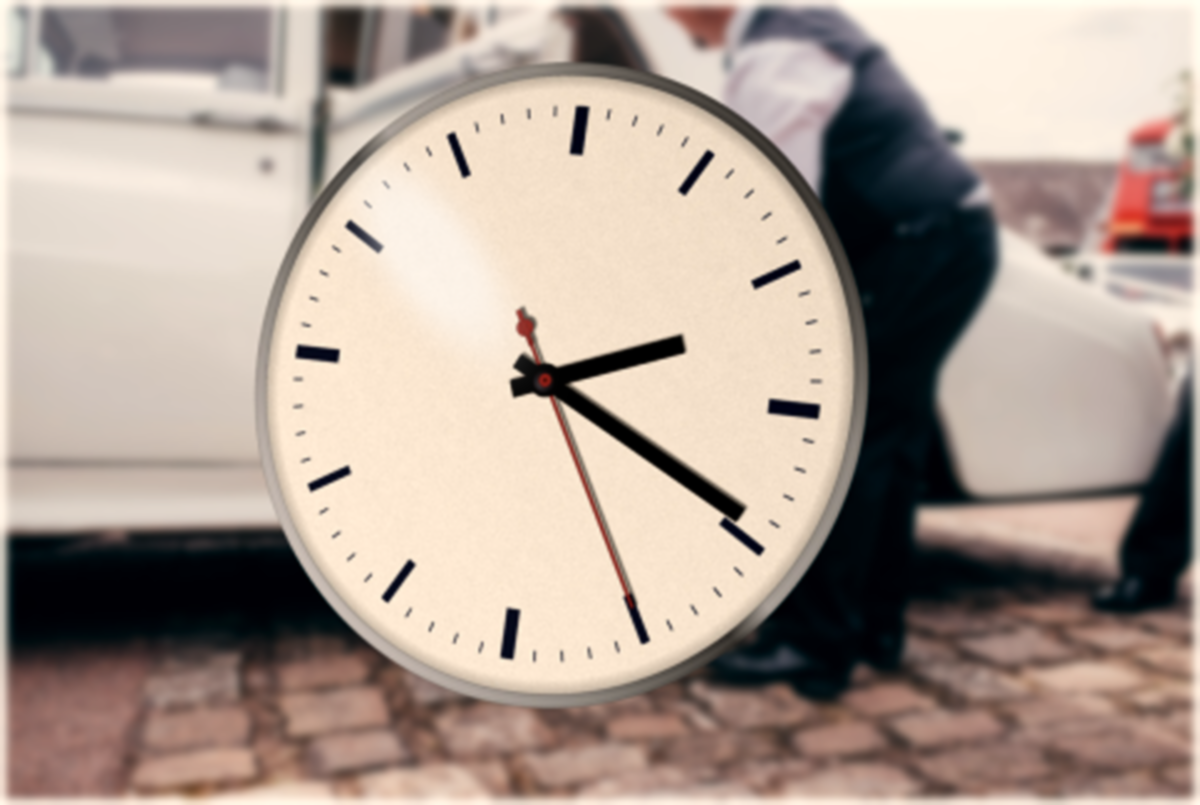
2:19:25
